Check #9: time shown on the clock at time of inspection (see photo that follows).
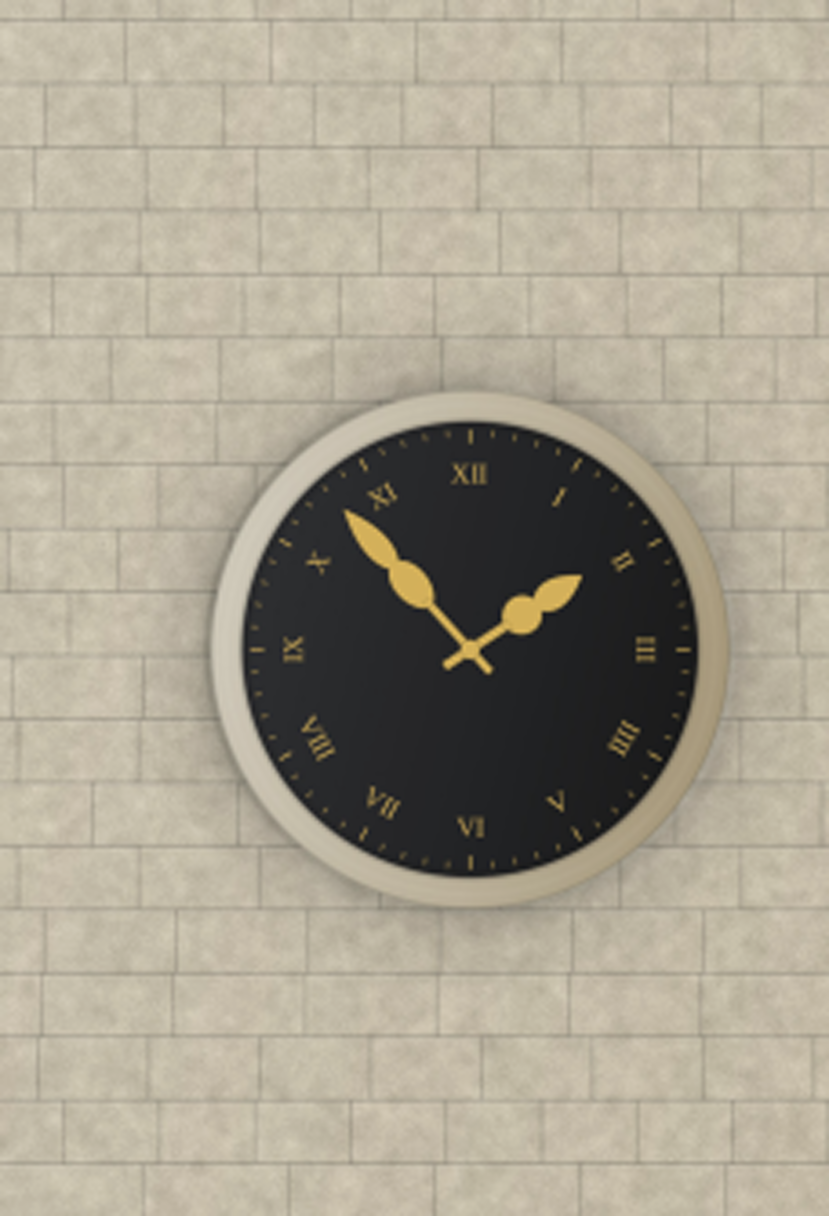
1:53
